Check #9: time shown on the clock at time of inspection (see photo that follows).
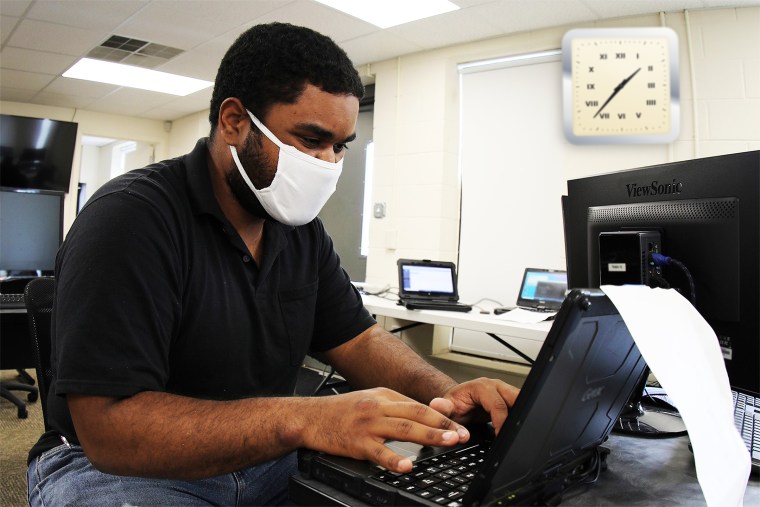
1:37
